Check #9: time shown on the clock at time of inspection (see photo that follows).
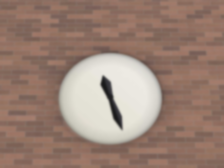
11:27
